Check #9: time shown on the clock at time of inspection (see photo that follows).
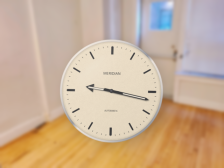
9:17
